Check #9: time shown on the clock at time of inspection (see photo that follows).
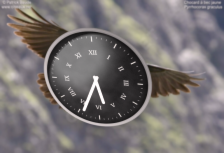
5:34
